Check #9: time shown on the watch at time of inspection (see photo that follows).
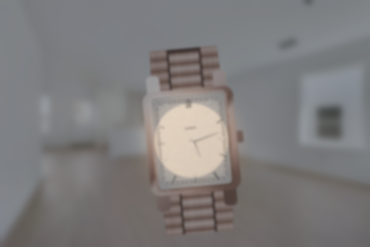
5:13
